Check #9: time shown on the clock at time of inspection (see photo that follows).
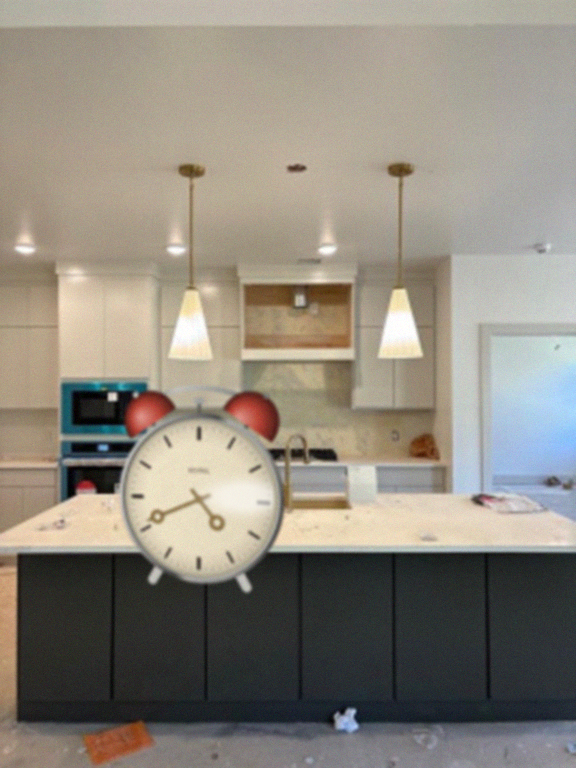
4:41
